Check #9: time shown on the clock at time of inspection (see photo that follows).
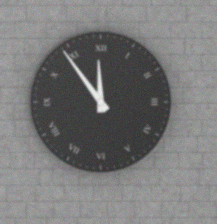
11:54
